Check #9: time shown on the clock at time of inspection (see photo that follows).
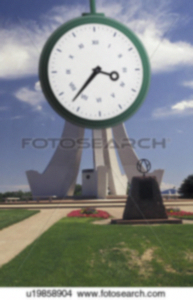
3:37
